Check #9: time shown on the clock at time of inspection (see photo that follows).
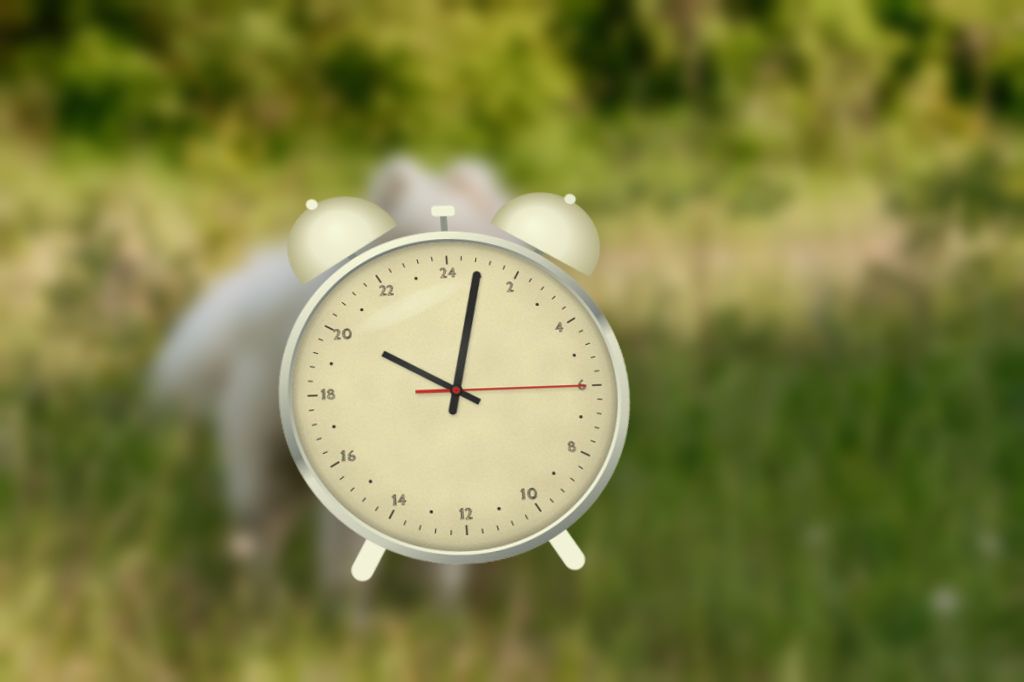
20:02:15
